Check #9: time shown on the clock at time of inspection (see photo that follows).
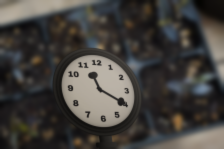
11:20
